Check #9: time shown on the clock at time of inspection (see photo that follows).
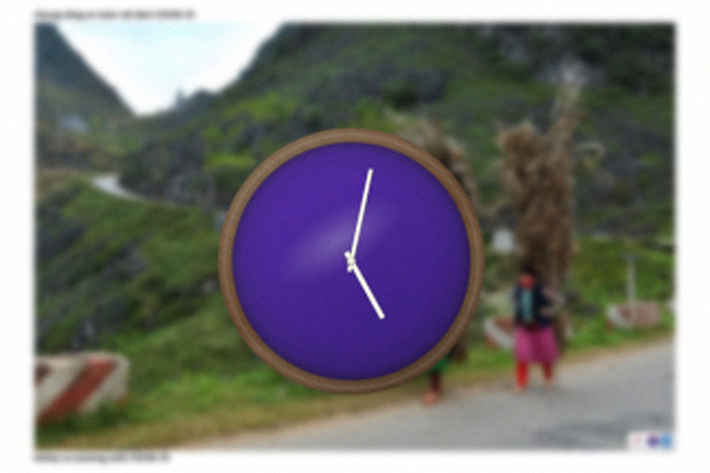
5:02
